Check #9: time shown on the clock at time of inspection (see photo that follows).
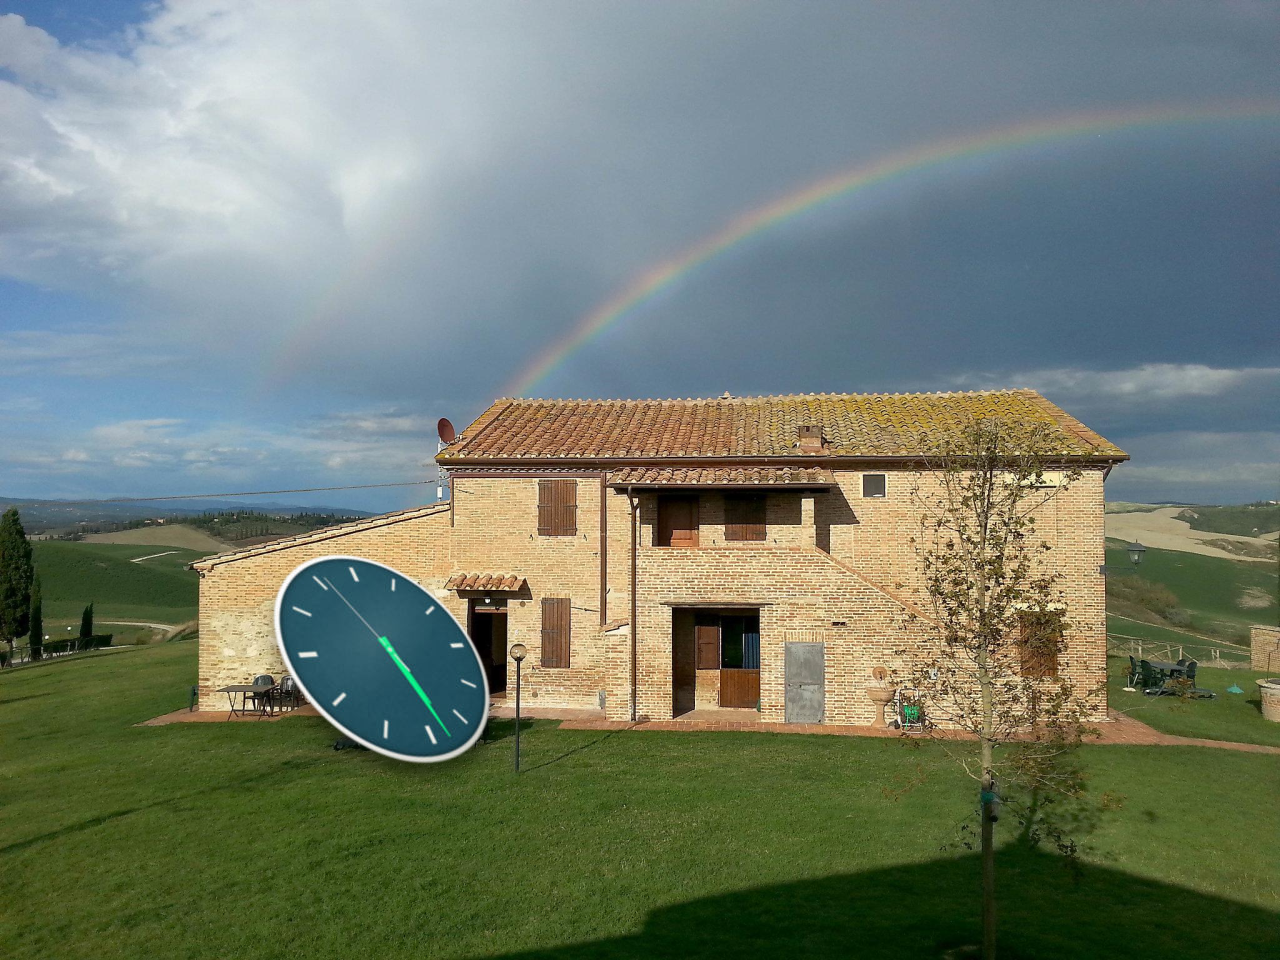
5:27:56
